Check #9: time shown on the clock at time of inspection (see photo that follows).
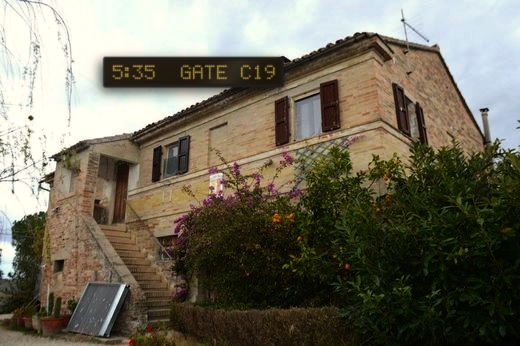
5:35
